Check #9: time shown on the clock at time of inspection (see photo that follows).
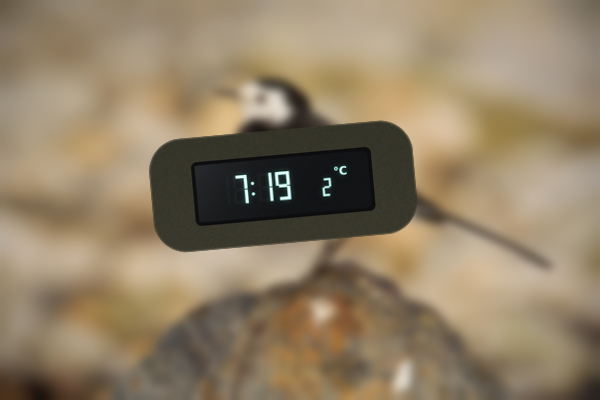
7:19
